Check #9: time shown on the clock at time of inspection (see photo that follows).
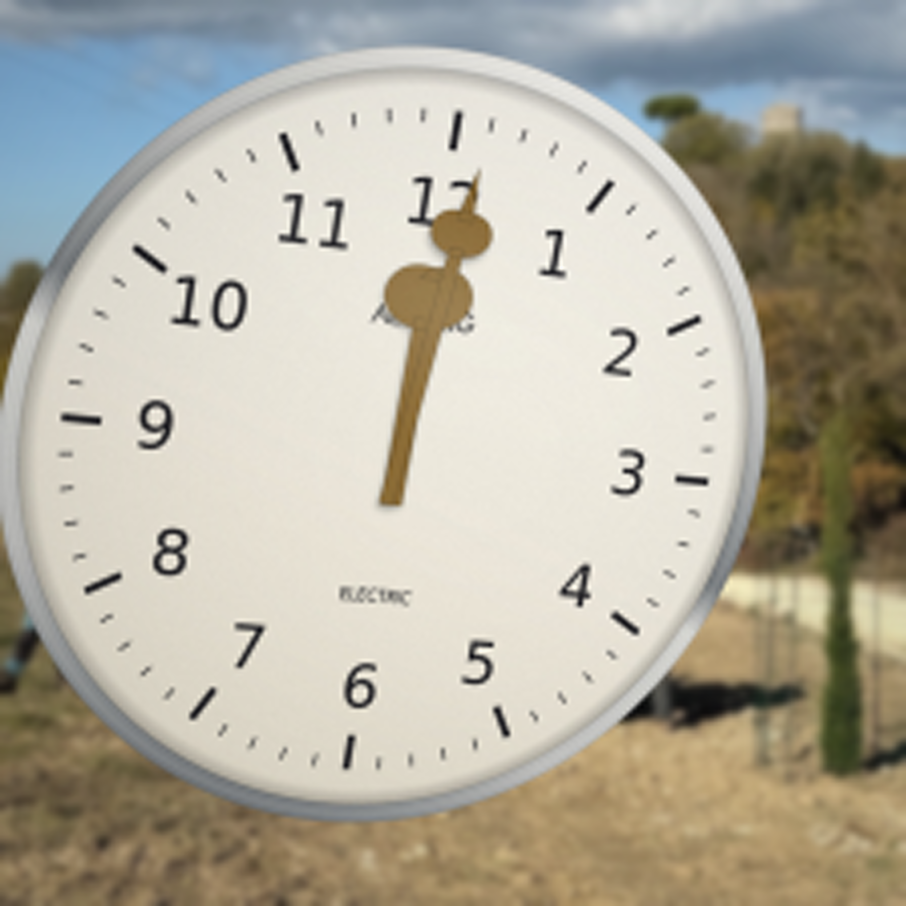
12:01
